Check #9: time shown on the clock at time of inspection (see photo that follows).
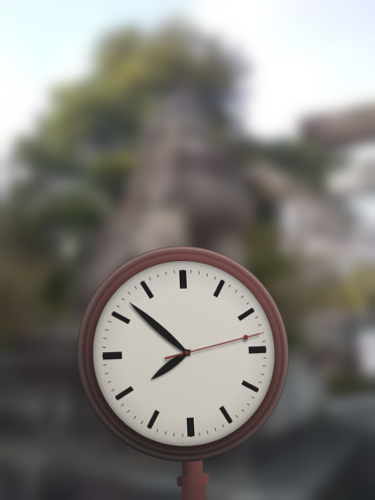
7:52:13
